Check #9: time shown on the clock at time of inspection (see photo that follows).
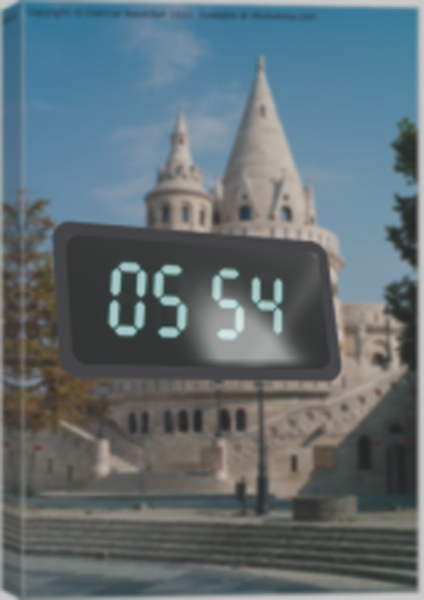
5:54
